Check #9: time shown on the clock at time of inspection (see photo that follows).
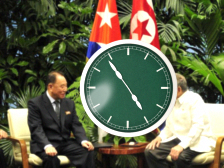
4:54
